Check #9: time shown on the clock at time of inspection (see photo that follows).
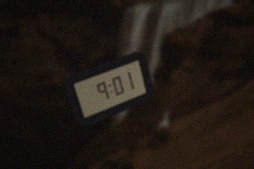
9:01
